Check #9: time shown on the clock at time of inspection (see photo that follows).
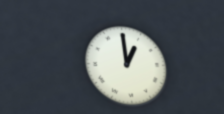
1:00
